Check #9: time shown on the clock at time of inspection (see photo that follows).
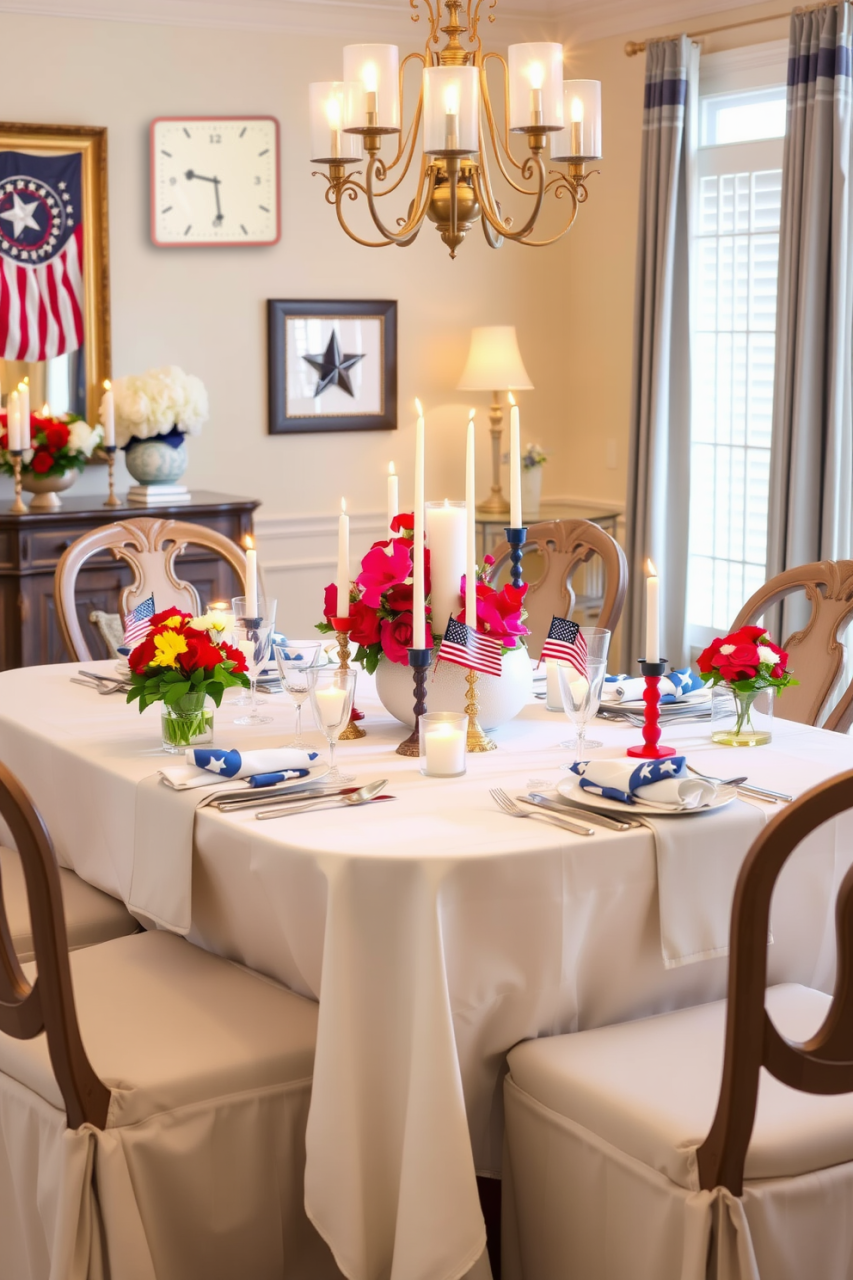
9:29
